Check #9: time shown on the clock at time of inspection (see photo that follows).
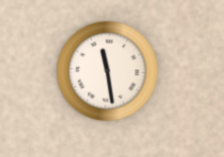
11:28
